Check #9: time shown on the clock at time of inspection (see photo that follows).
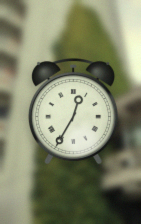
12:35
